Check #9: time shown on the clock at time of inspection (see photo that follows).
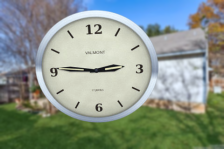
2:46
